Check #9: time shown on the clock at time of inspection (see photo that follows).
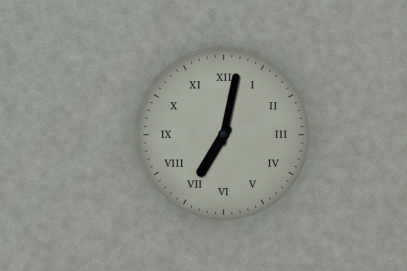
7:02
